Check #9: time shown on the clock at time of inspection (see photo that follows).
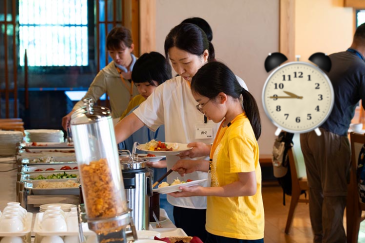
9:45
